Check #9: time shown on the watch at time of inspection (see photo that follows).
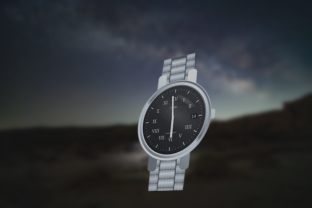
5:59
